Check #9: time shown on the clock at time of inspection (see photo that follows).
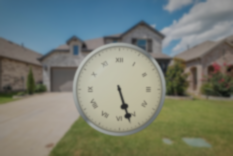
5:27
